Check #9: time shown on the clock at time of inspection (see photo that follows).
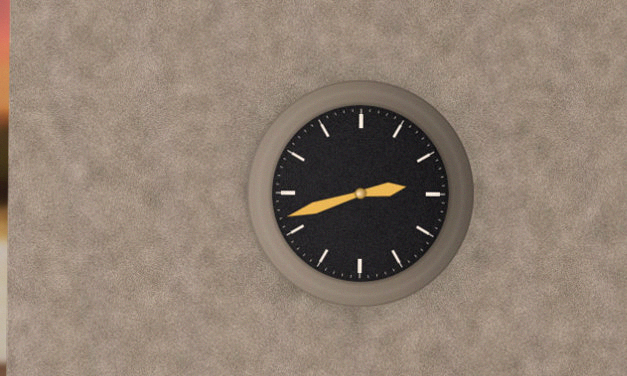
2:42
